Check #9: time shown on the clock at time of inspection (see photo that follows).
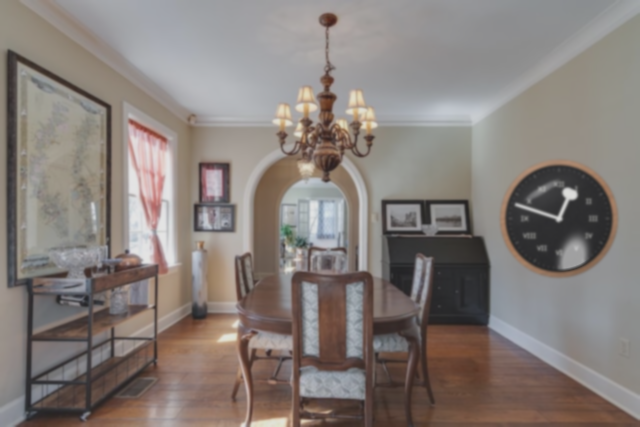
12:48
